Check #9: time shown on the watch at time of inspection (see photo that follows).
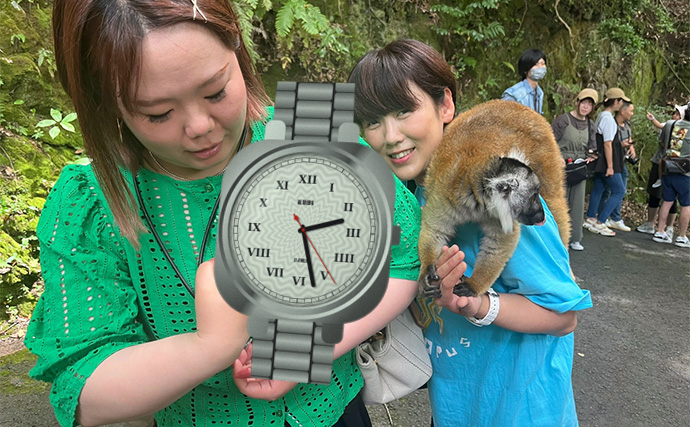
2:27:24
